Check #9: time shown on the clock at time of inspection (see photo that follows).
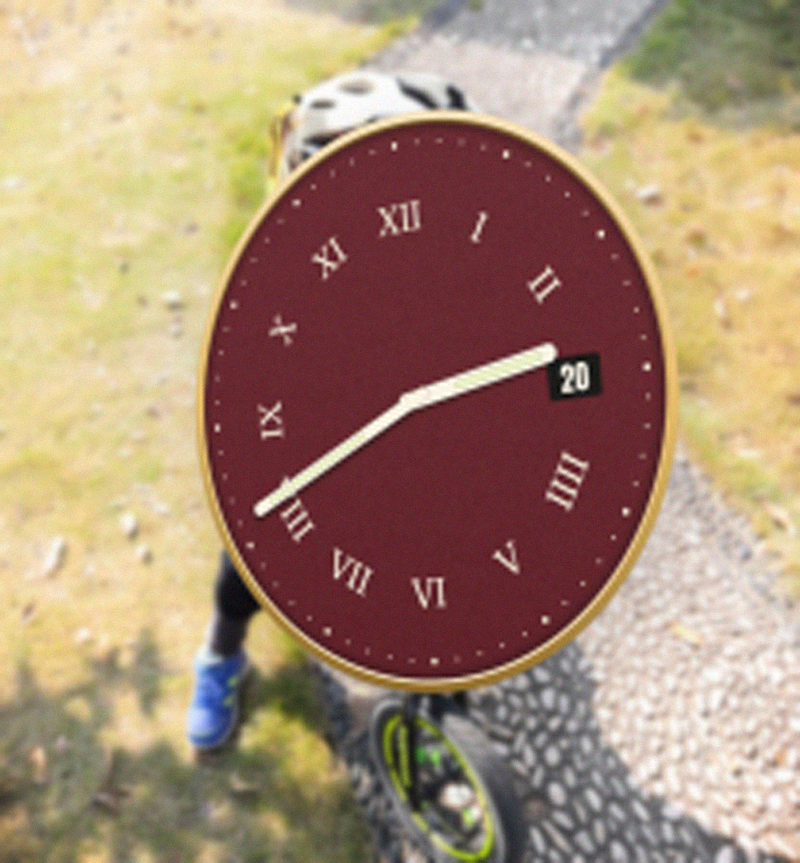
2:41
